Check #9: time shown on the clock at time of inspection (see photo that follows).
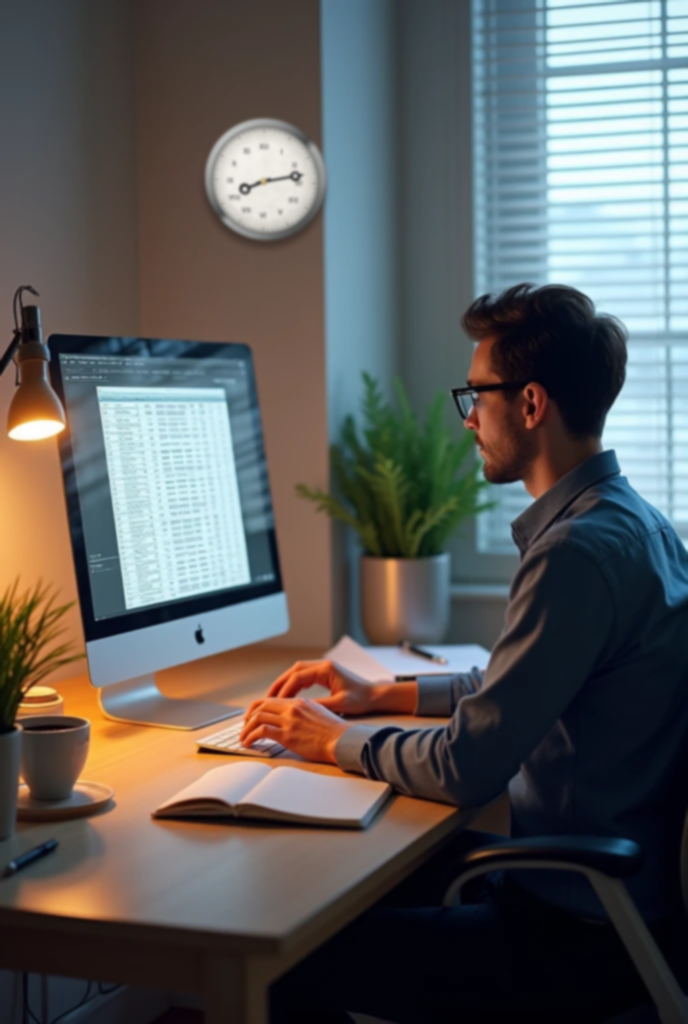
8:13
